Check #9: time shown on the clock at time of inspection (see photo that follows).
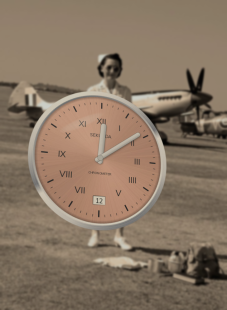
12:09
